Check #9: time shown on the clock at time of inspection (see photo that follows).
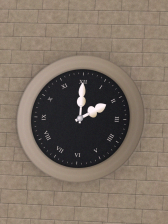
2:00
